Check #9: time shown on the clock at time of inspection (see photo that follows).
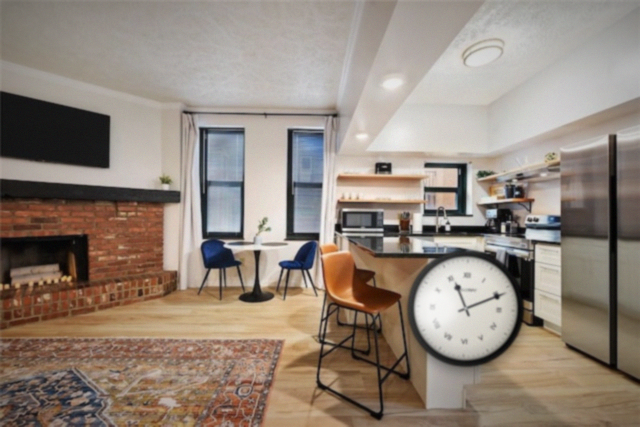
11:11
